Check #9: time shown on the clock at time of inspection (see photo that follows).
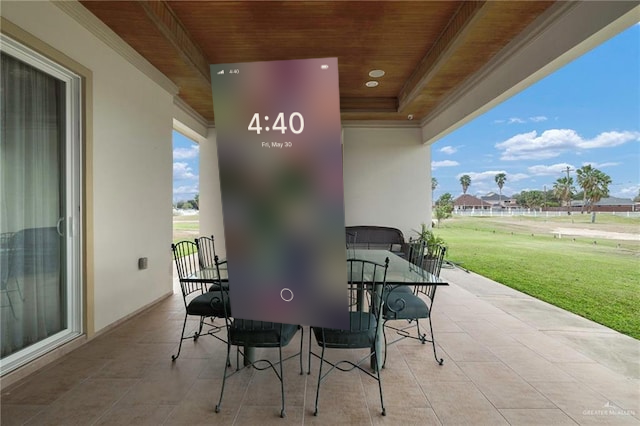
4:40
